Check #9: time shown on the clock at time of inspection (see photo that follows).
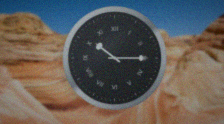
10:15
